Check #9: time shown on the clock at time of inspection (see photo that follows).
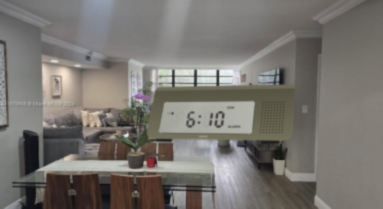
6:10
